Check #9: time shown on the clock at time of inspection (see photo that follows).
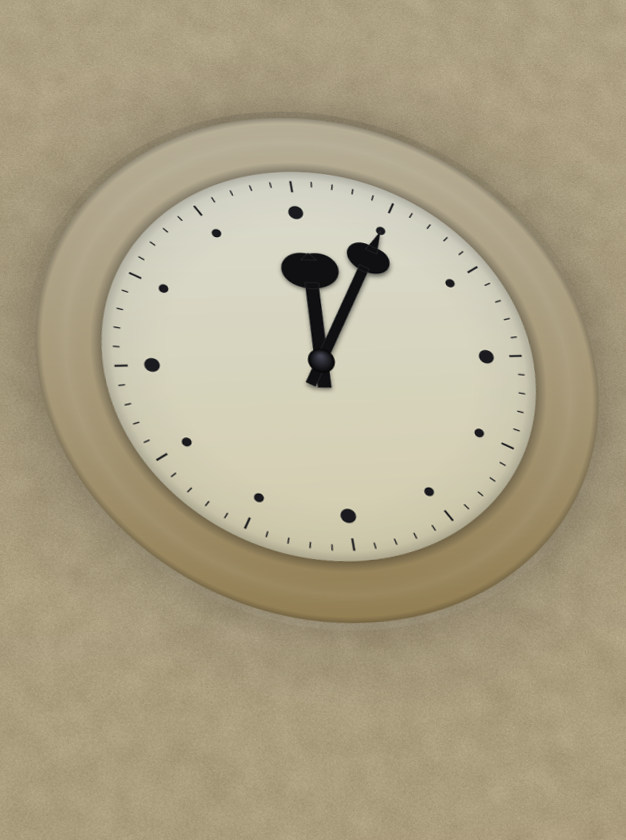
12:05
